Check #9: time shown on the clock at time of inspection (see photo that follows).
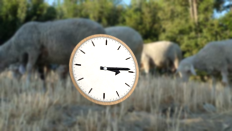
3:14
